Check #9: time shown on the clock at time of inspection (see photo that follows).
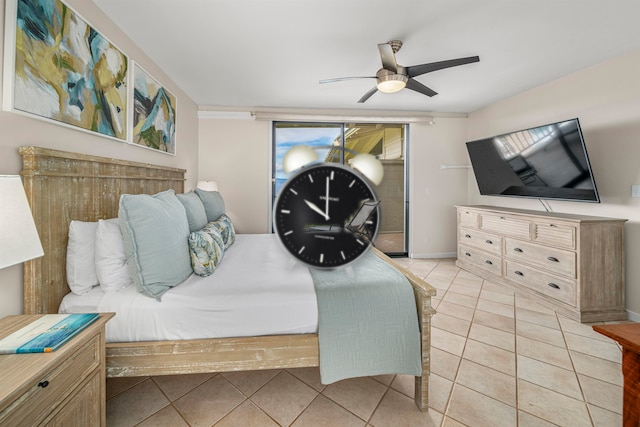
9:59
